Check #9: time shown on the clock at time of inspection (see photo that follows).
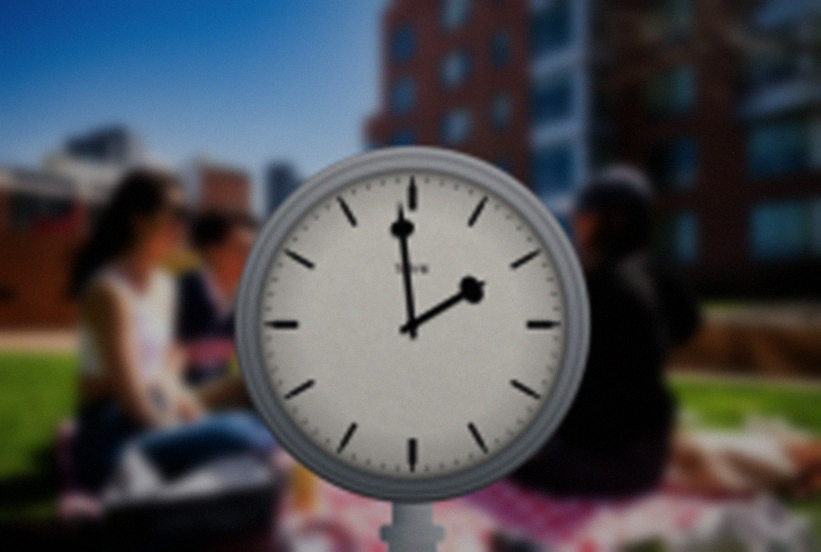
1:59
